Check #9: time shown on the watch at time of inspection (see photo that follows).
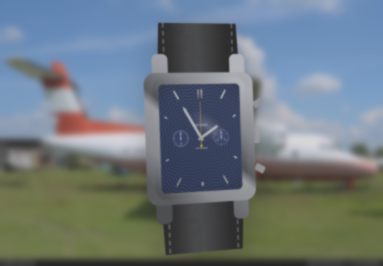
1:55
